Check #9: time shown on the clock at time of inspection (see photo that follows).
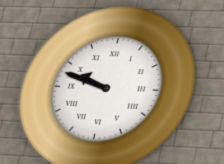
9:48
